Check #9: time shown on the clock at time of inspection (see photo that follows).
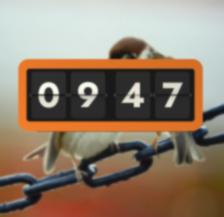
9:47
